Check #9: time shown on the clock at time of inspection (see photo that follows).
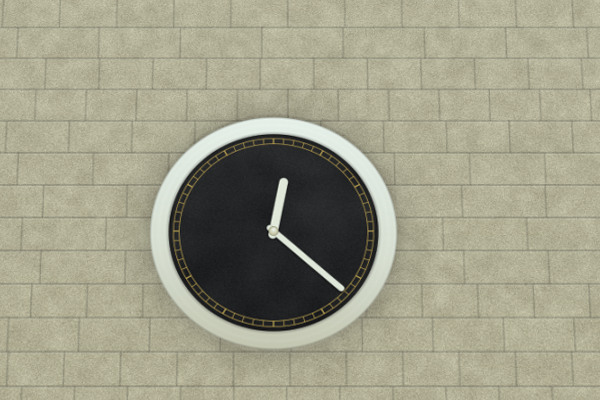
12:22
